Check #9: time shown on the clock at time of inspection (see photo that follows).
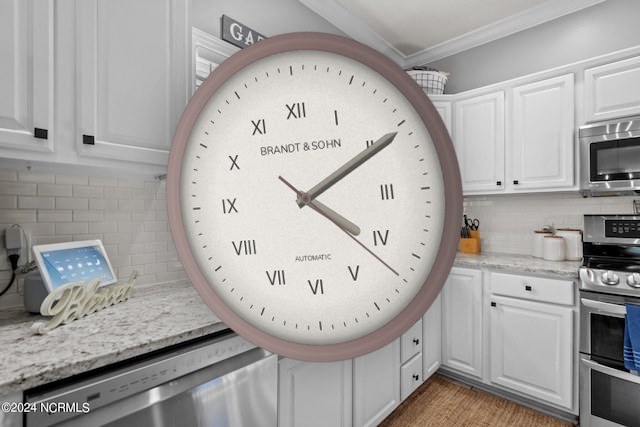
4:10:22
